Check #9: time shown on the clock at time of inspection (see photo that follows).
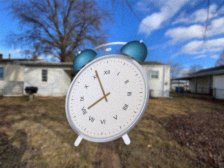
7:56
